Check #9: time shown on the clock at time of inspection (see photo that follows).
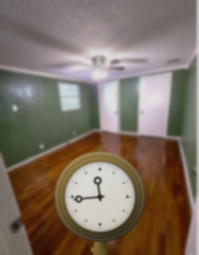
11:44
